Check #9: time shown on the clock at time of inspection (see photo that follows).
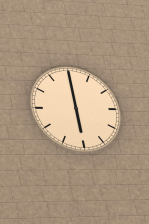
6:00
